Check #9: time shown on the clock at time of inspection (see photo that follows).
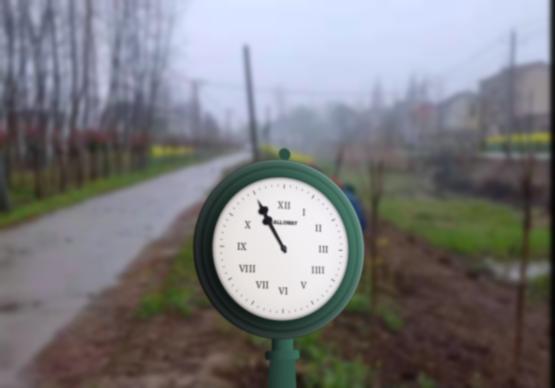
10:55
